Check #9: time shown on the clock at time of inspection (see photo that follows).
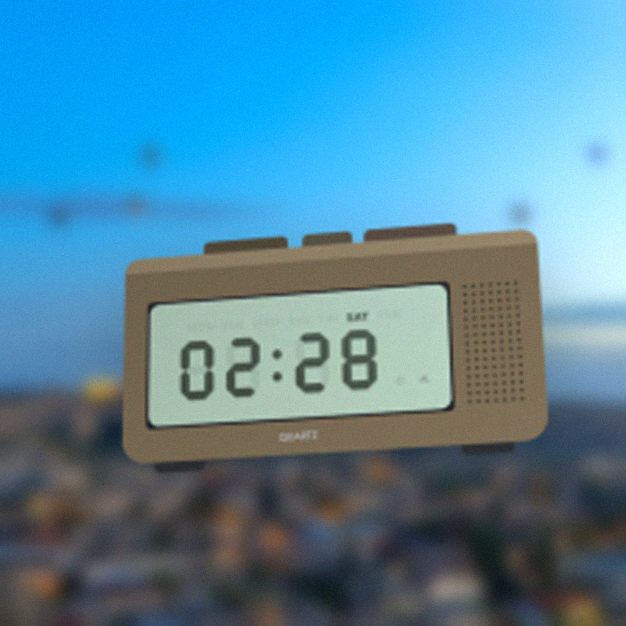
2:28
